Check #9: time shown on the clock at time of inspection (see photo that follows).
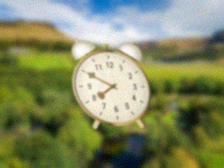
7:50
